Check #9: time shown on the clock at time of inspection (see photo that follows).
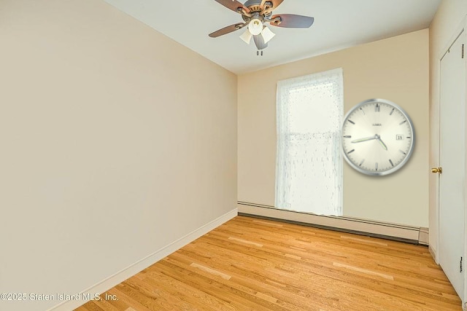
4:43
